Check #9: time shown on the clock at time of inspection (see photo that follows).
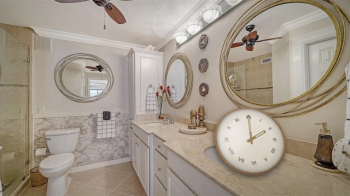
2:00
